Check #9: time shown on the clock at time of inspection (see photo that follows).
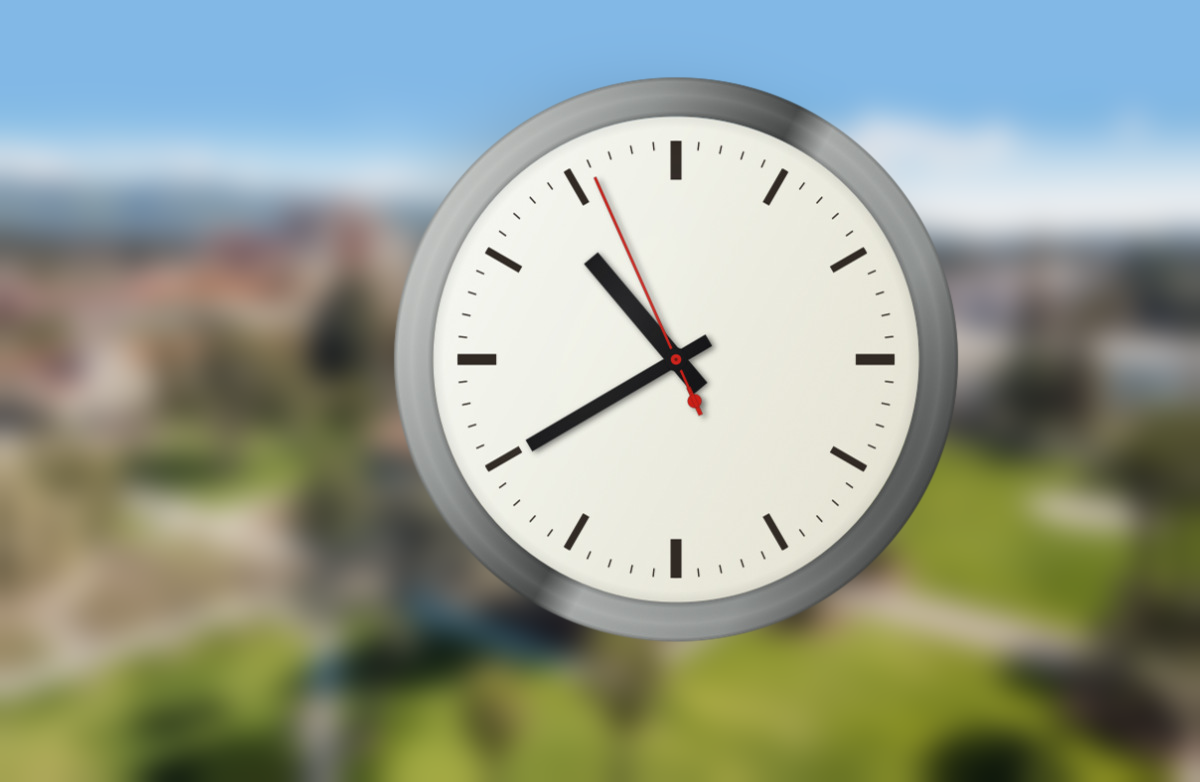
10:39:56
